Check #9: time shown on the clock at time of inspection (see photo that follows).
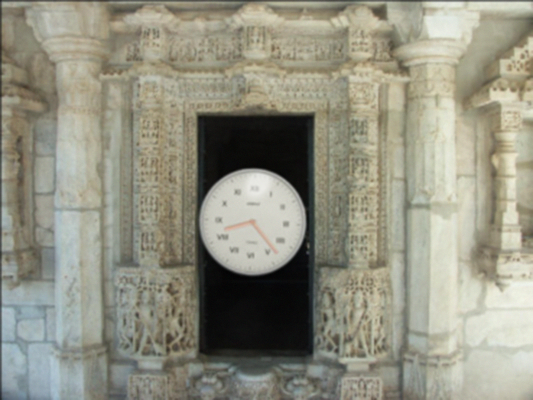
8:23
